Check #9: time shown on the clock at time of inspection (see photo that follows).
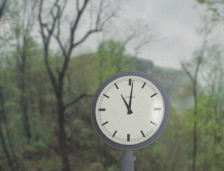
11:01
